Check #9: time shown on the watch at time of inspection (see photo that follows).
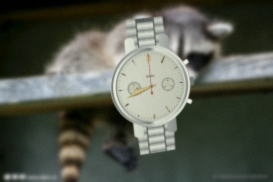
8:42
